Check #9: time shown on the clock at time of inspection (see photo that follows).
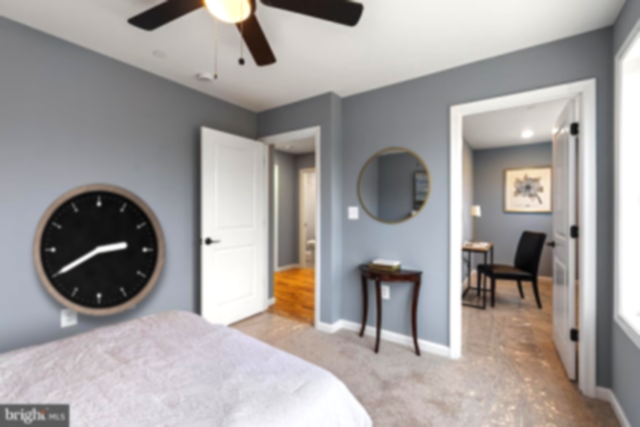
2:40
